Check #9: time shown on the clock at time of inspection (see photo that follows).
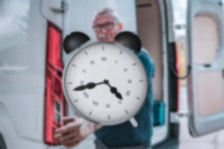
4:43
